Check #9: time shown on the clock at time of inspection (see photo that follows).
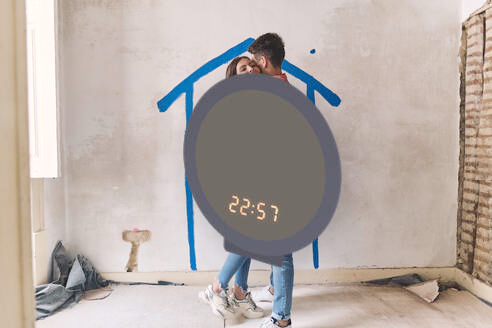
22:57
